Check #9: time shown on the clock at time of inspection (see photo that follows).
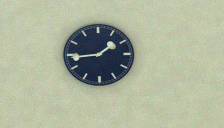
1:44
